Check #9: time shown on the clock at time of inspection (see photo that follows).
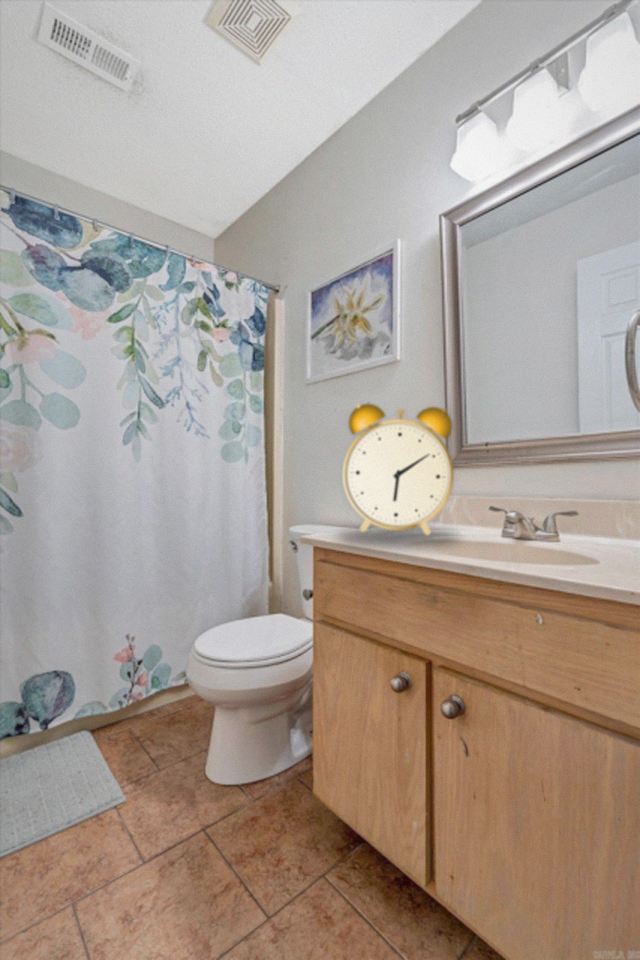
6:09
